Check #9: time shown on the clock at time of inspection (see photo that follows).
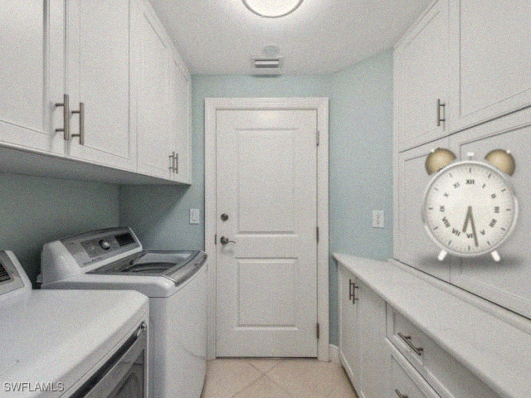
6:28
